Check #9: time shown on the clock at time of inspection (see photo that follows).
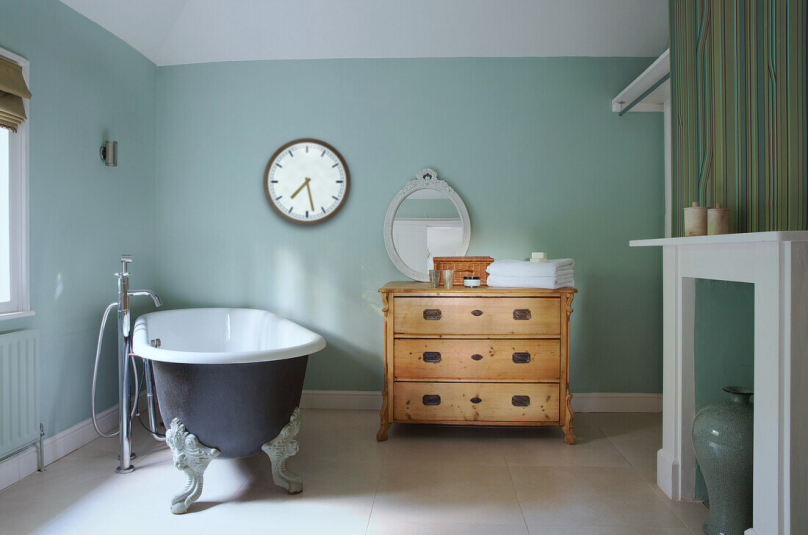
7:28
